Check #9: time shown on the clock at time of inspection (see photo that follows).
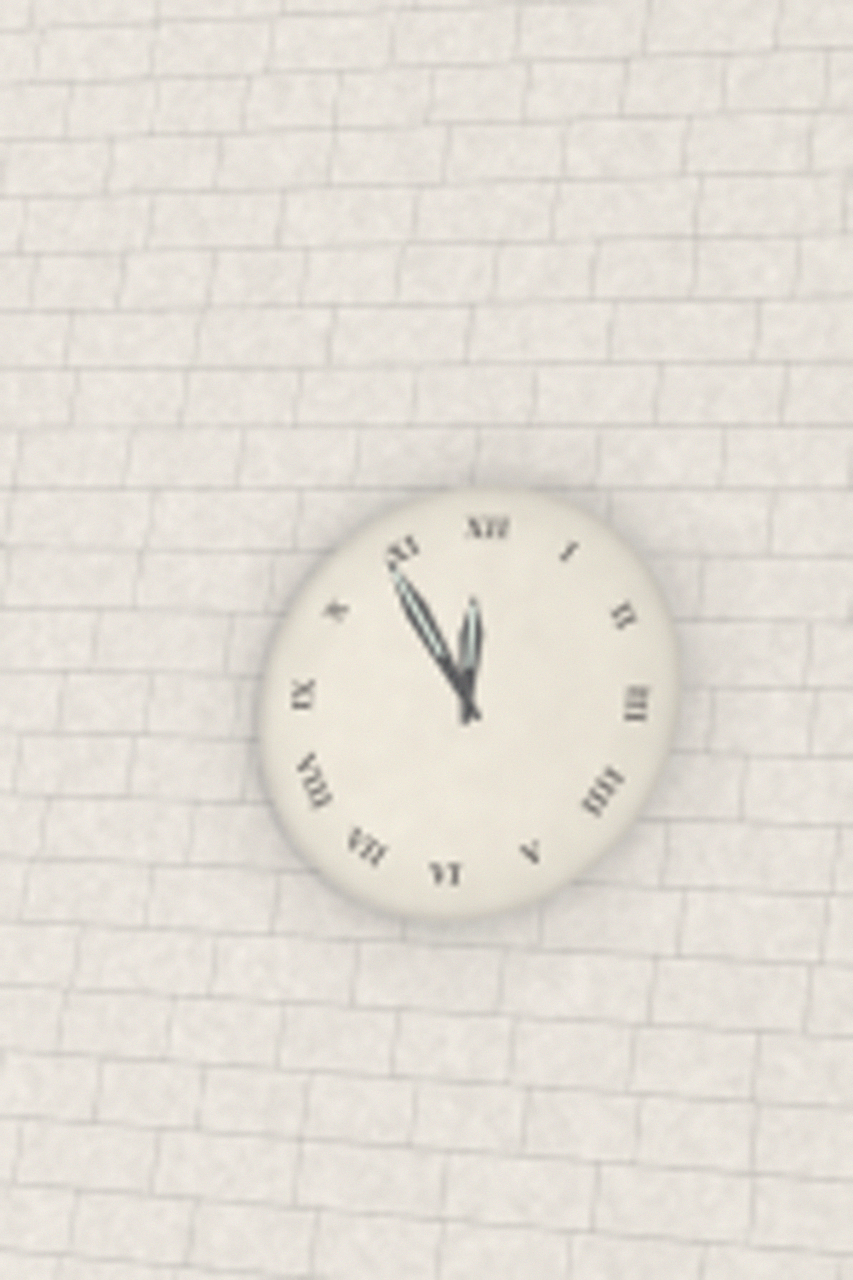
11:54
